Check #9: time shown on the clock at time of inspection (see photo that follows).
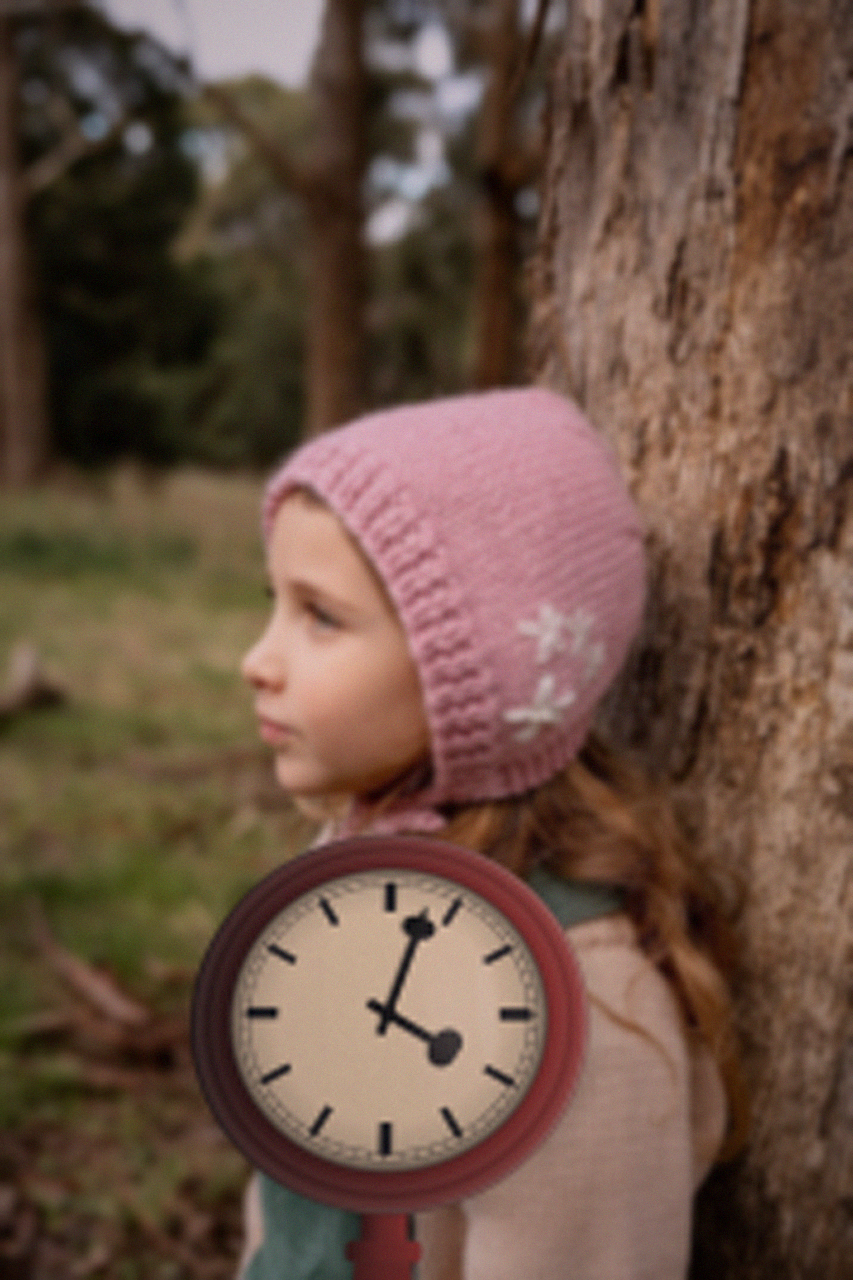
4:03
